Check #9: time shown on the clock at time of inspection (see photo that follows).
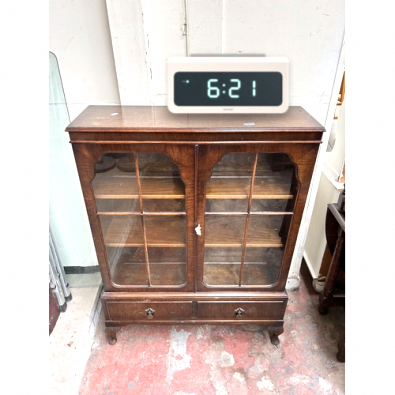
6:21
